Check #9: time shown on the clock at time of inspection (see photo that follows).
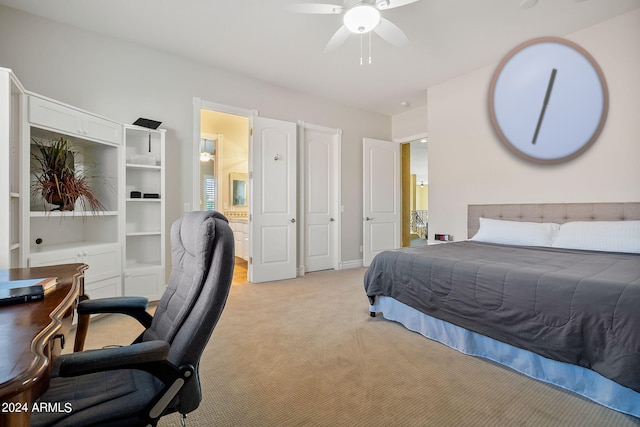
12:33
